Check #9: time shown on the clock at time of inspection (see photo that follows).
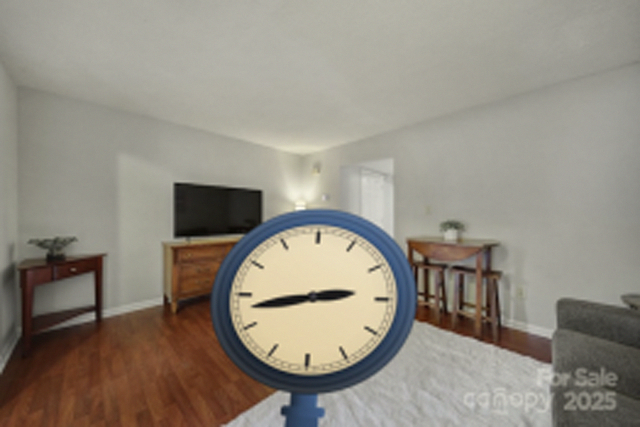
2:43
